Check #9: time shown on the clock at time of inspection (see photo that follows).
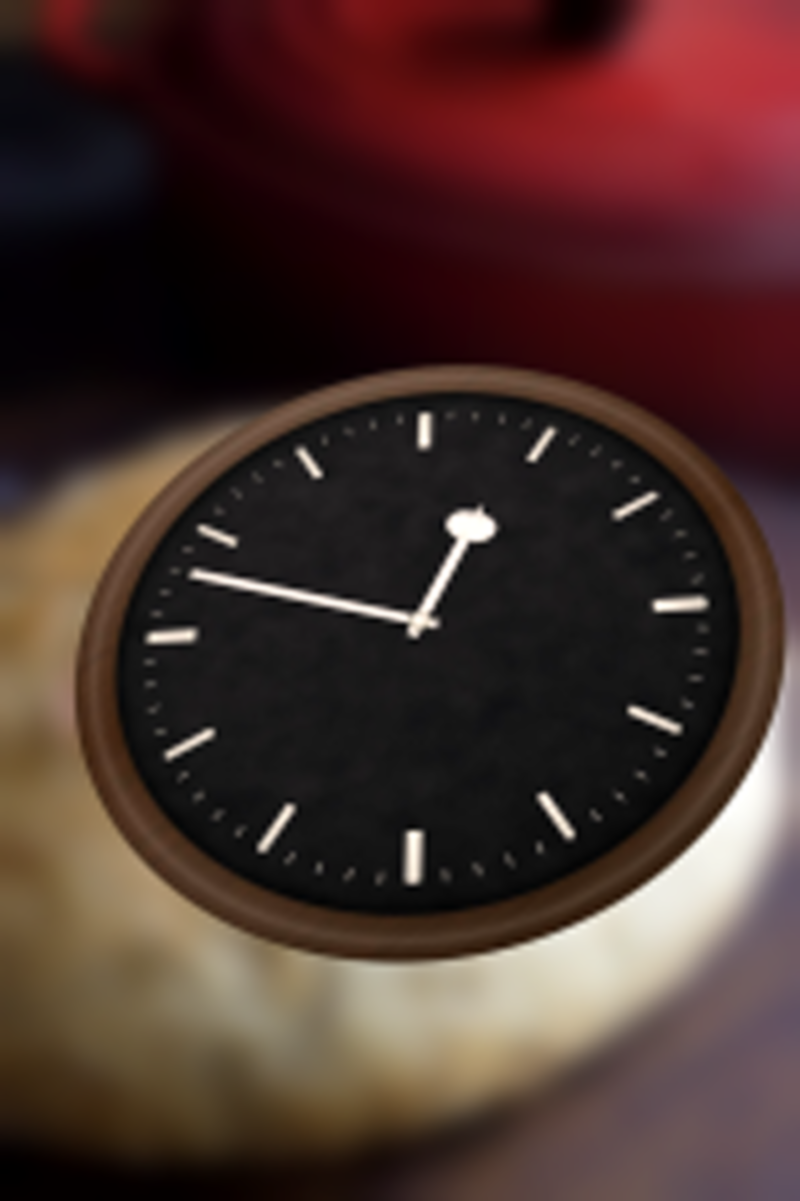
12:48
